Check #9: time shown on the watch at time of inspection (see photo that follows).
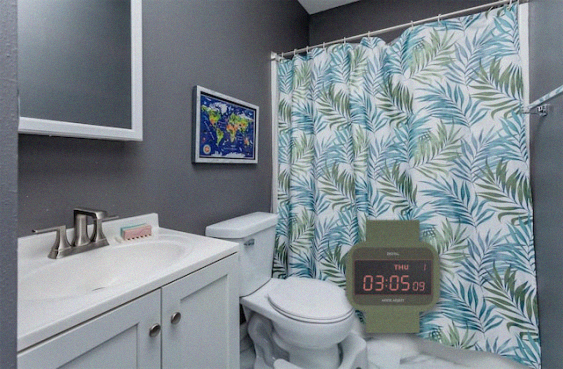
3:05:09
